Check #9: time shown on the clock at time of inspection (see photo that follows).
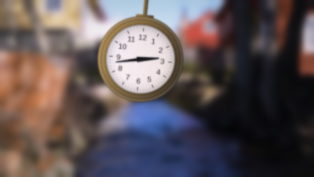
2:43
